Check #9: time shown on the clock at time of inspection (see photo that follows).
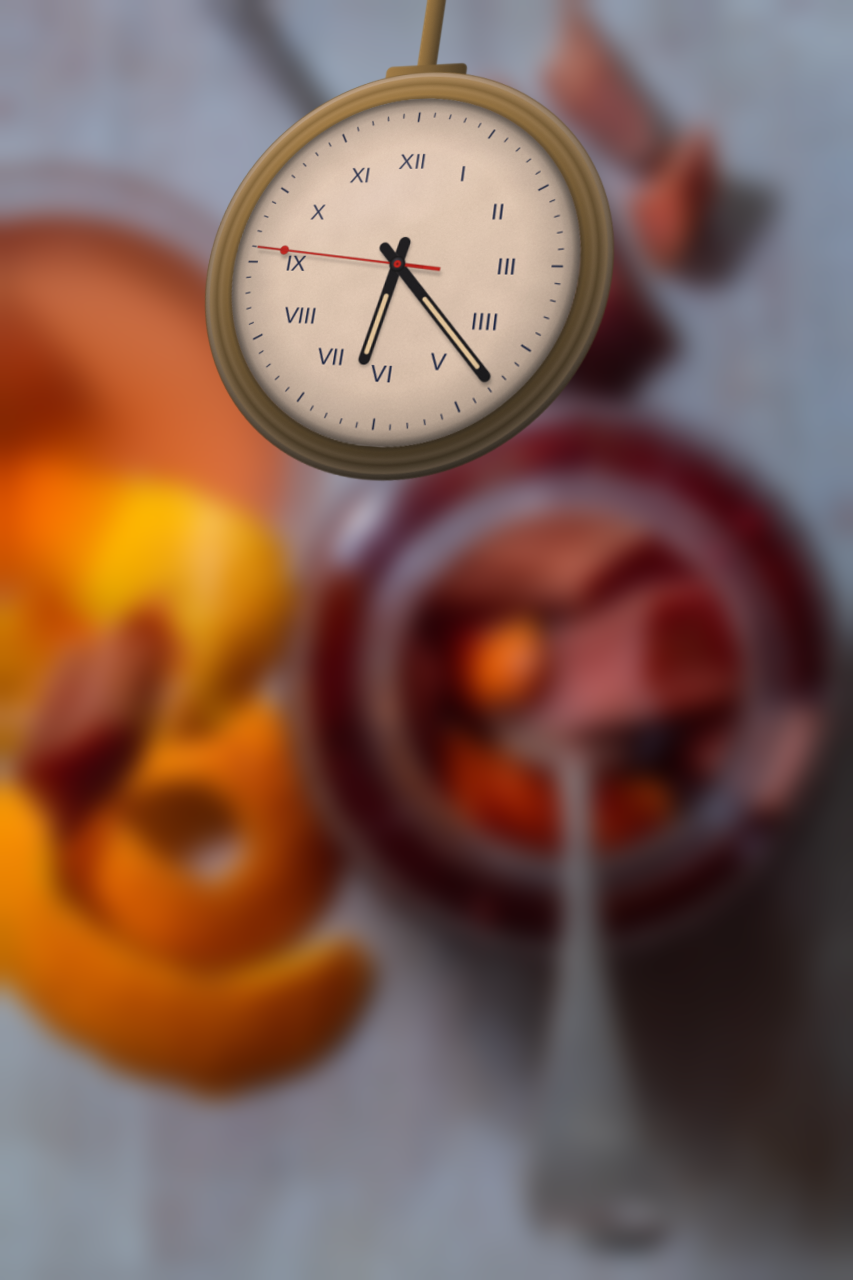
6:22:46
